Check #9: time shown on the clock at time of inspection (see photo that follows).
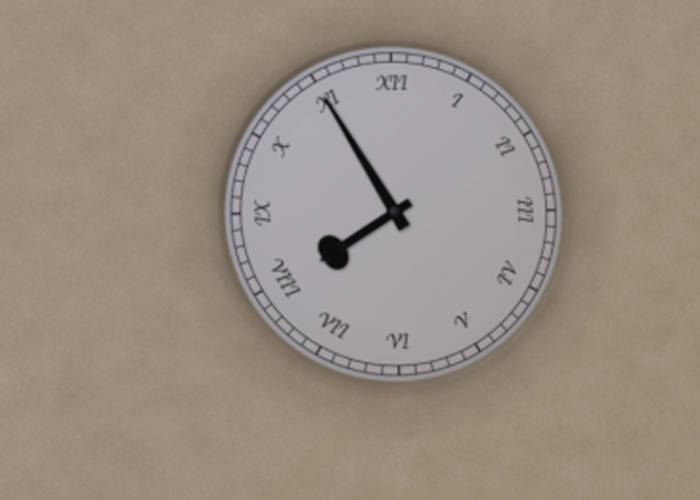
7:55
